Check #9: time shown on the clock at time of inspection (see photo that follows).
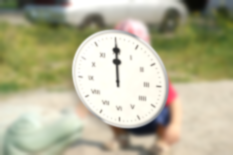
12:00
